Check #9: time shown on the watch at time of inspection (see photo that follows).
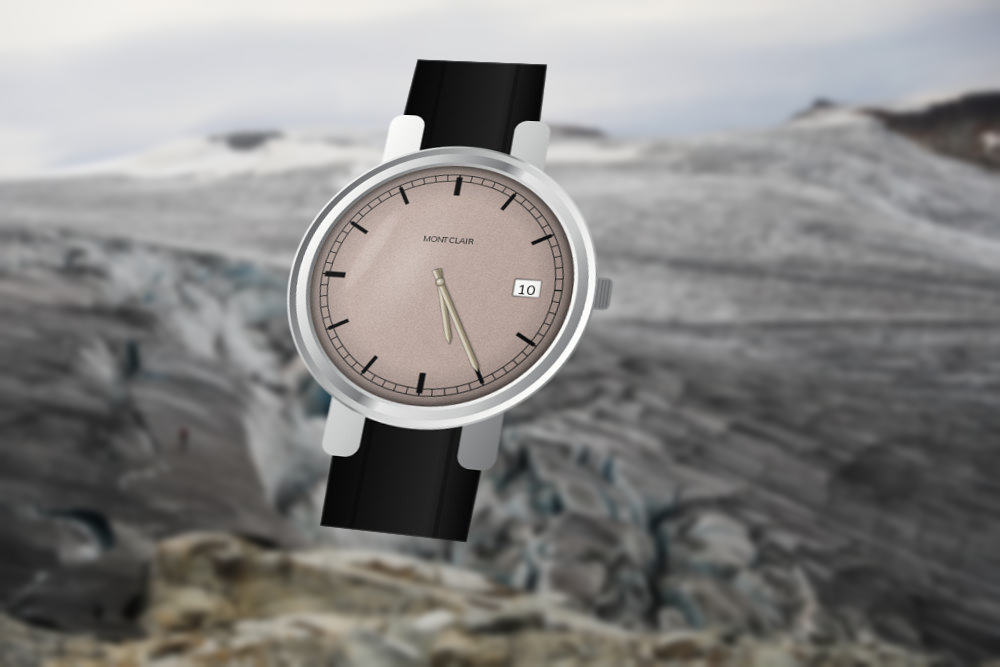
5:25
